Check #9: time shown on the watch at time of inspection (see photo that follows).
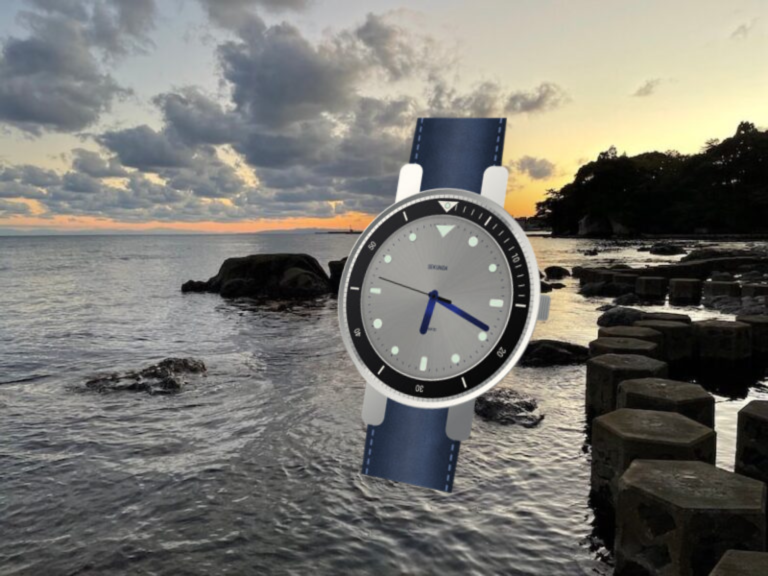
6:18:47
